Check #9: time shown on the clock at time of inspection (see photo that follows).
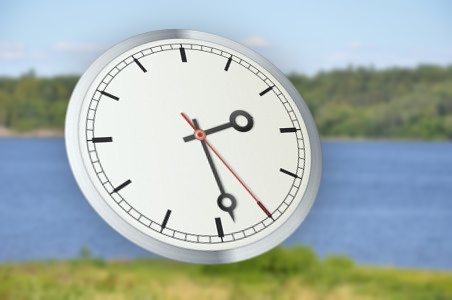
2:28:25
